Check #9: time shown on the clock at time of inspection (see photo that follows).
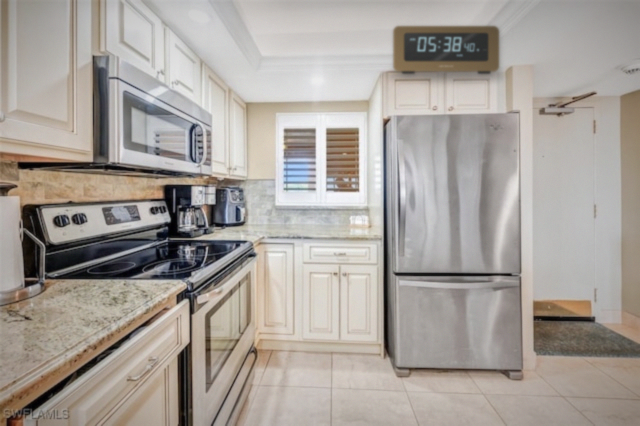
5:38
